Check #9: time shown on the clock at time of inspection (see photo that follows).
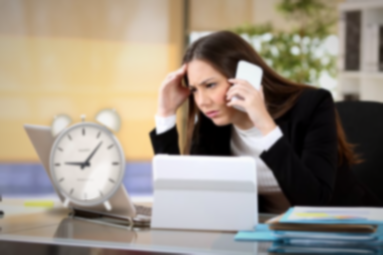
9:07
